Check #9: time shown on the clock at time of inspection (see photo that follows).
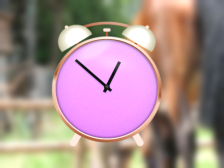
12:52
